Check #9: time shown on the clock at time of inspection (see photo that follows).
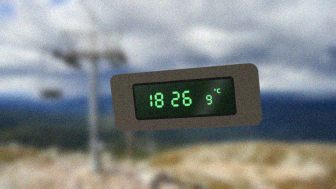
18:26
